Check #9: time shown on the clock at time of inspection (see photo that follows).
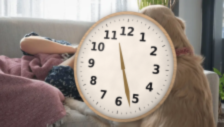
11:27
